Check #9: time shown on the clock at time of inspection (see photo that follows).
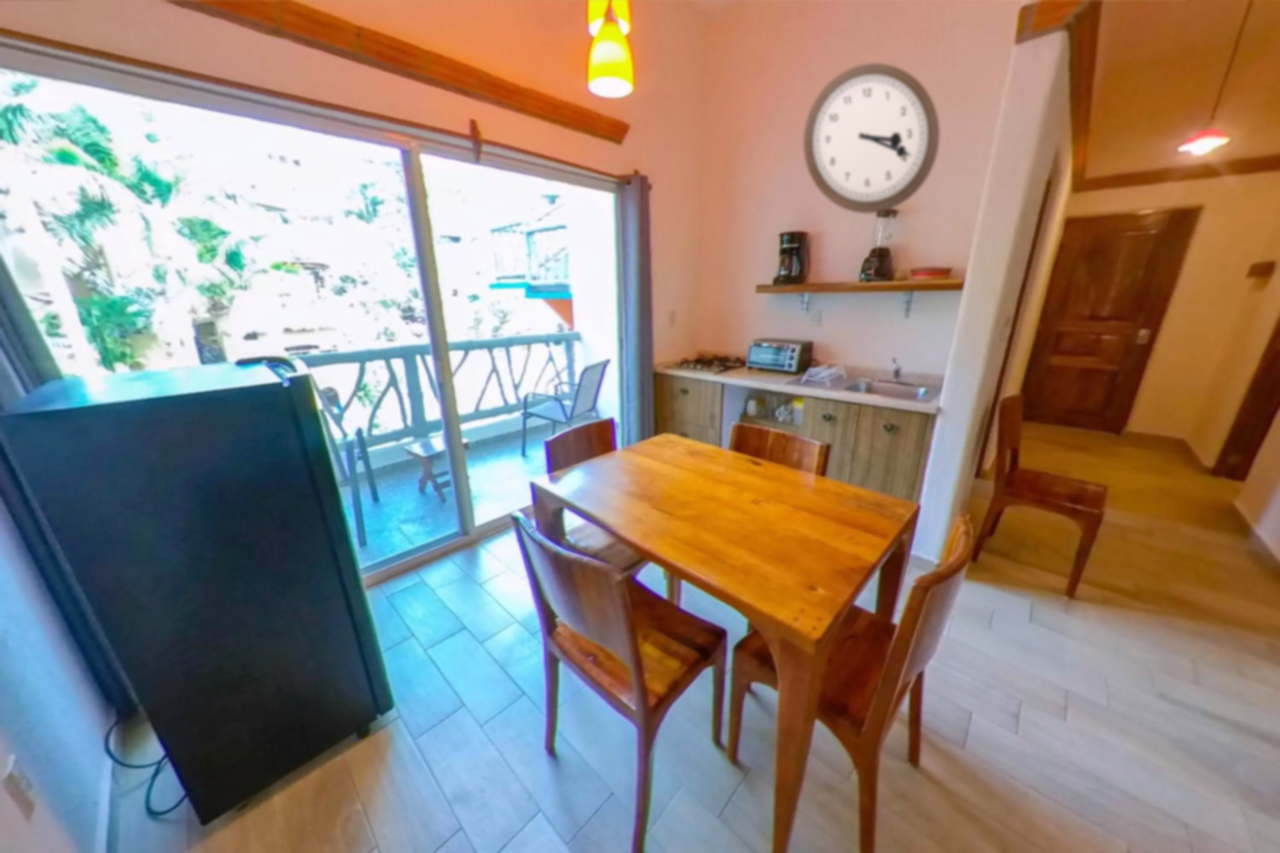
3:19
